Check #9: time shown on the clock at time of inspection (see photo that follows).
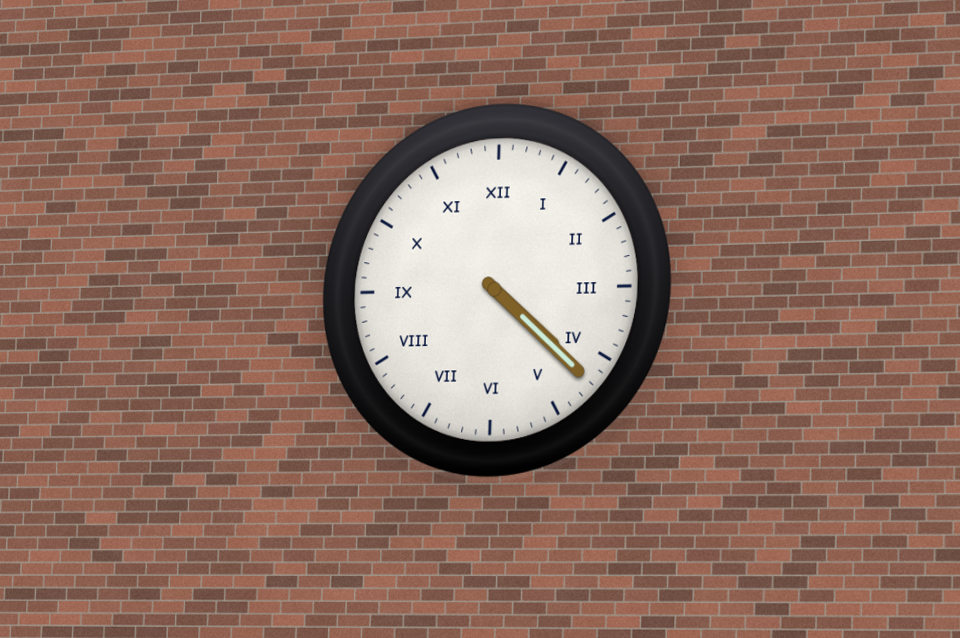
4:22
